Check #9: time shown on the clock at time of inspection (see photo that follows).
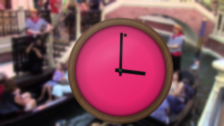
2:59
